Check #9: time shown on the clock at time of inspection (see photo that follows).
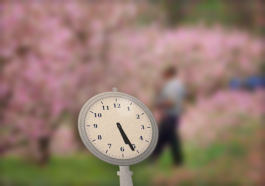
5:26
